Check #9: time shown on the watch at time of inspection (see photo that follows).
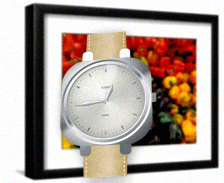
12:44
